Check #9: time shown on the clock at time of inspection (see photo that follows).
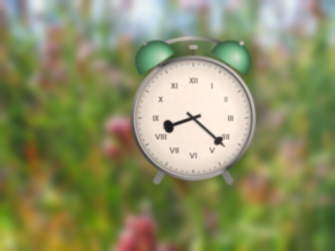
8:22
